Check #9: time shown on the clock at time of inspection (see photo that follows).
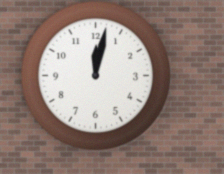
12:02
